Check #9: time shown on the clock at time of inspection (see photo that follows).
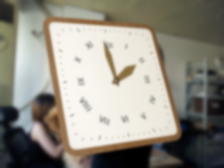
1:59
